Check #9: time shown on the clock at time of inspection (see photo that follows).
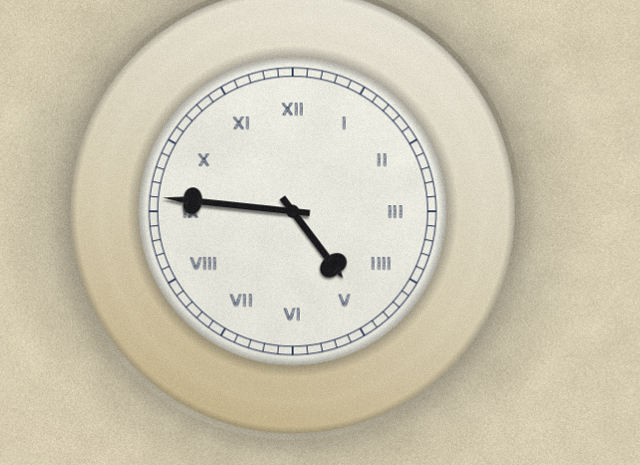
4:46
